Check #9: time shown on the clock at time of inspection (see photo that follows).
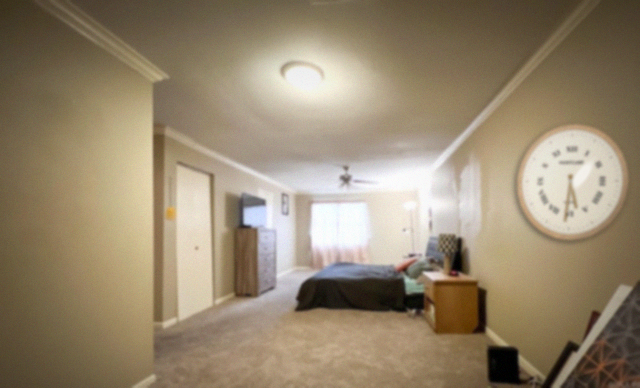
5:31
